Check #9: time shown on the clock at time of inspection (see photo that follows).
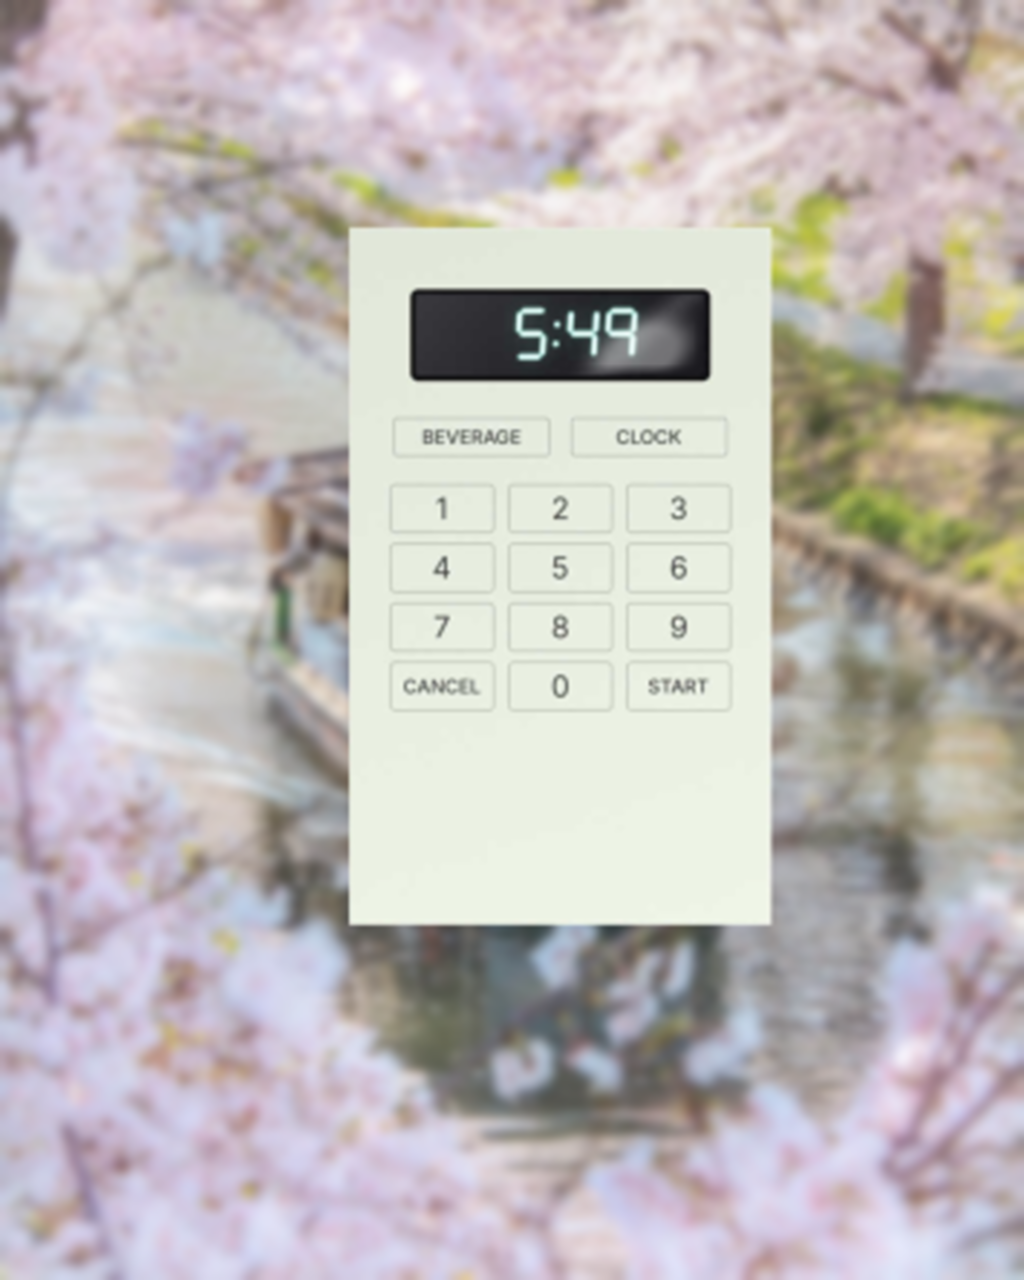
5:49
